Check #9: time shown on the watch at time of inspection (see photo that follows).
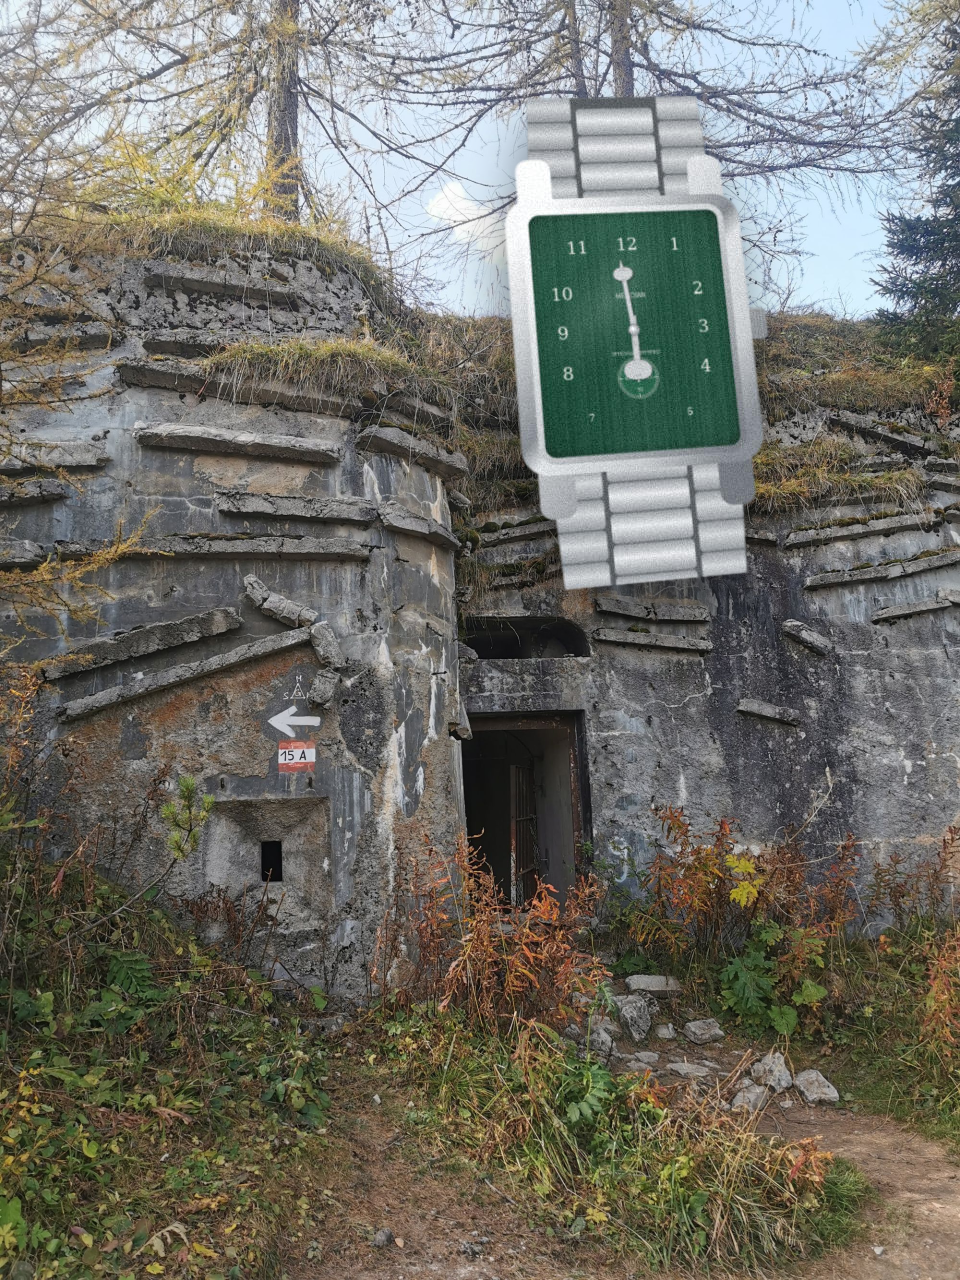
5:59
